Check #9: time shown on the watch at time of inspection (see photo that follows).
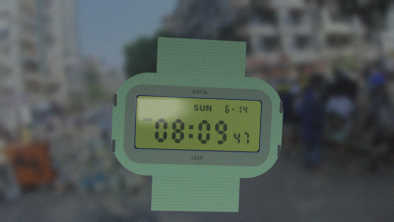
8:09:47
